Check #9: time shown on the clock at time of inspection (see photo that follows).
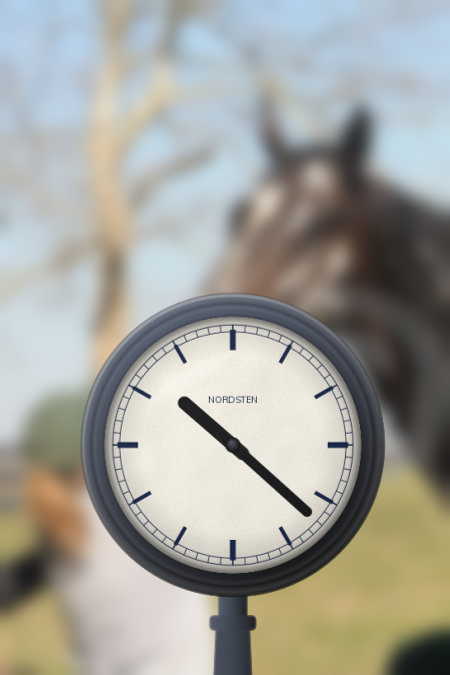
10:22
